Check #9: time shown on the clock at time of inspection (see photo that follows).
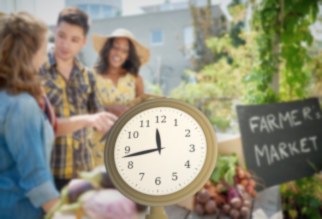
11:43
